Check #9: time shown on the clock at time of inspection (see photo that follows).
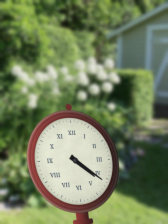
4:21
